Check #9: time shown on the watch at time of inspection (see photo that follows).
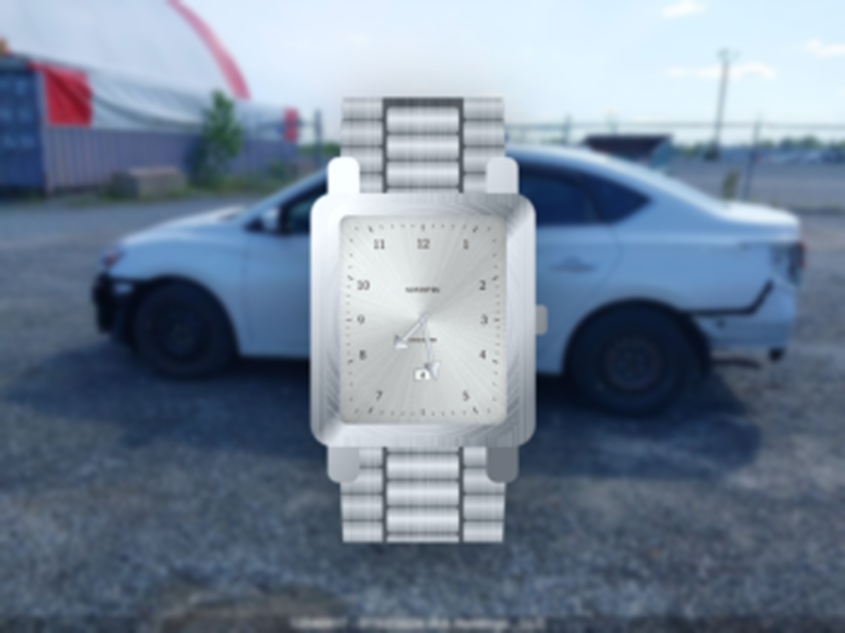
7:28
